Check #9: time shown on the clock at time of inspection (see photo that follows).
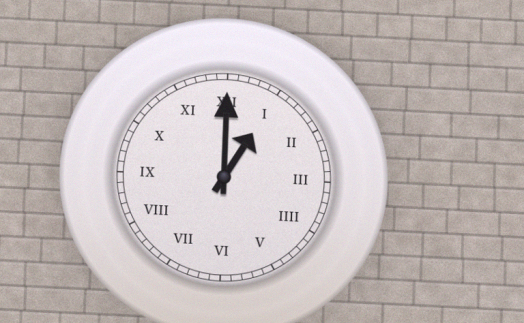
1:00
